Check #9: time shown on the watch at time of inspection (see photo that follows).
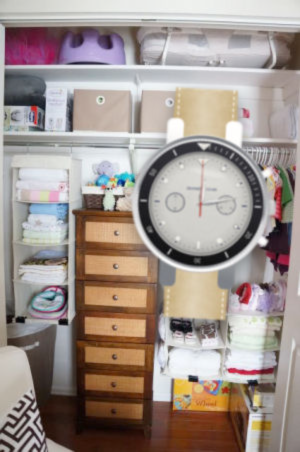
12:13
